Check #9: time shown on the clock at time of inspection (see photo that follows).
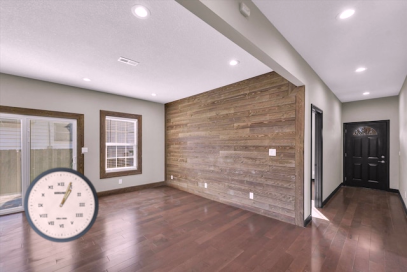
1:04
